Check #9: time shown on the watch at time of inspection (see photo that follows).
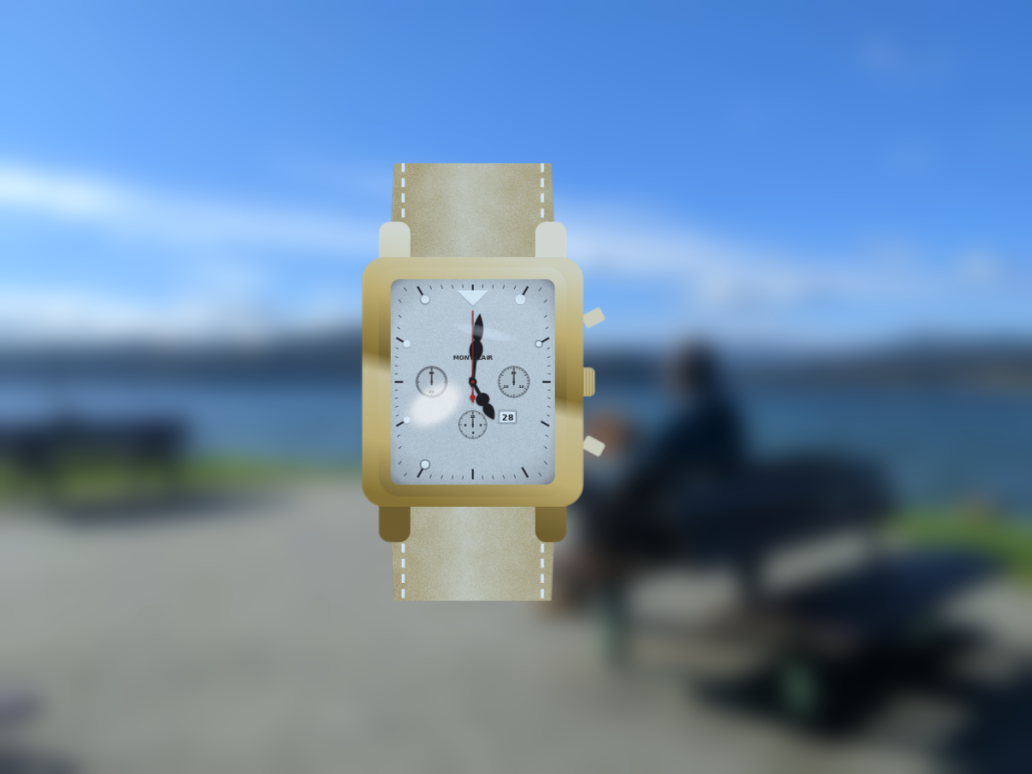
5:01
